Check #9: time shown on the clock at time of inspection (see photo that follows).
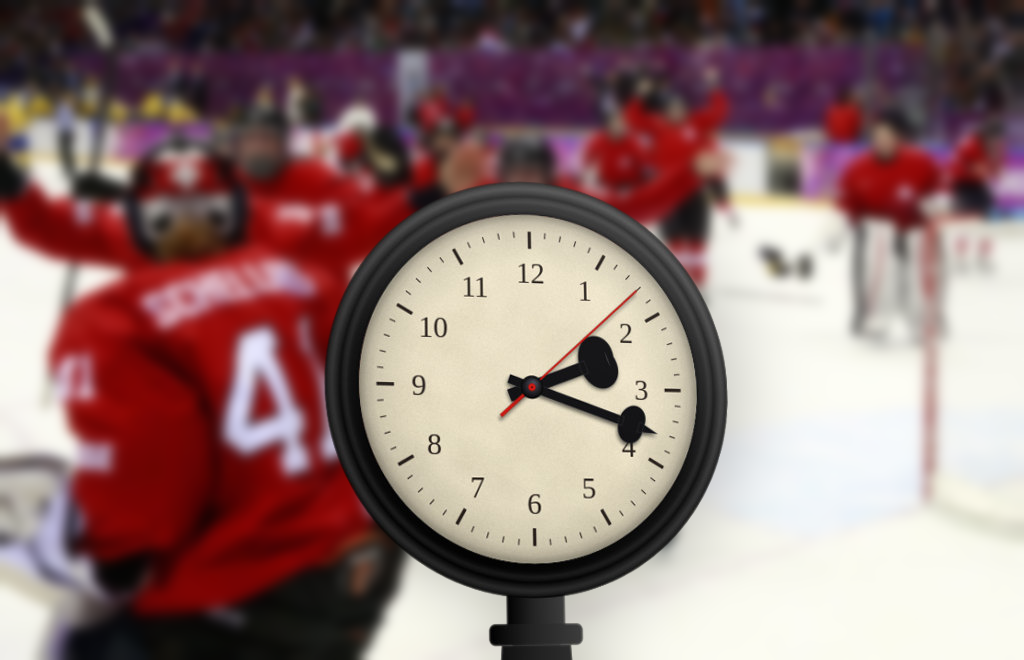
2:18:08
